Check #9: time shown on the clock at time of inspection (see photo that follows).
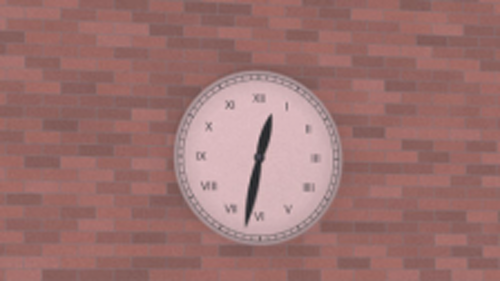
12:32
